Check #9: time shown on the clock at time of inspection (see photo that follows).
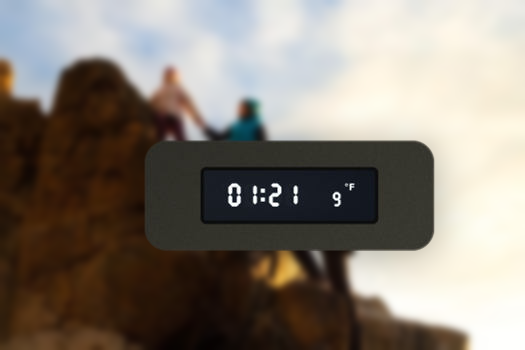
1:21
